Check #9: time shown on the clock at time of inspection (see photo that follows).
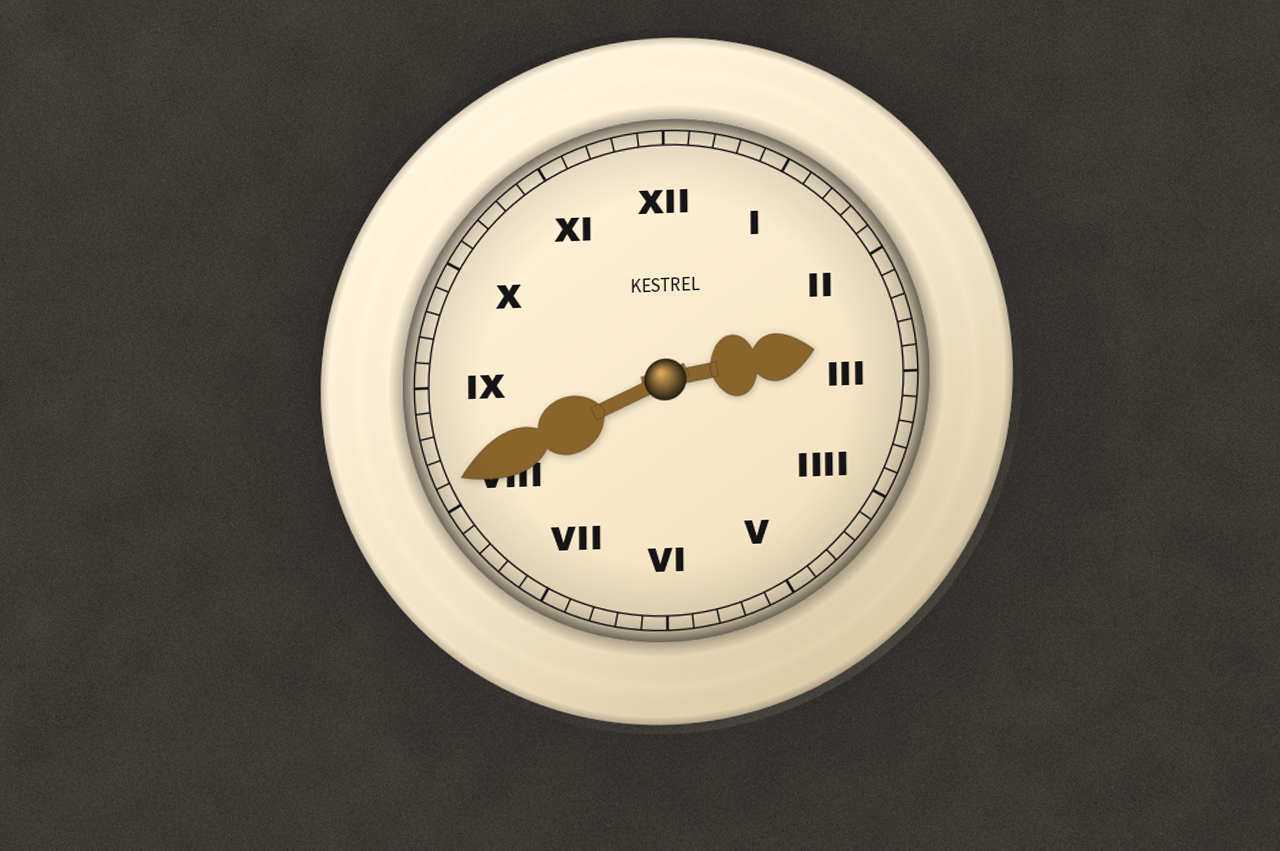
2:41
